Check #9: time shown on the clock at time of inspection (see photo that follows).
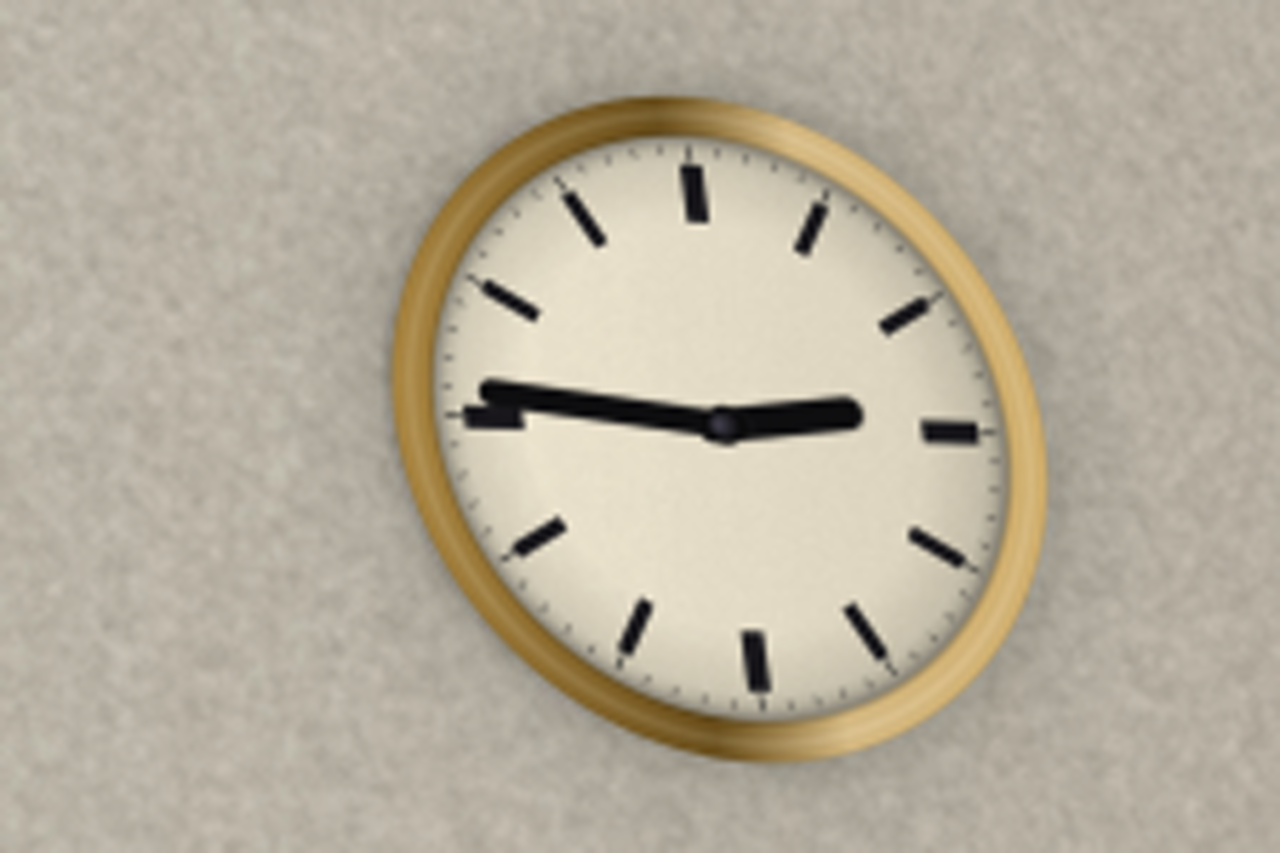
2:46
